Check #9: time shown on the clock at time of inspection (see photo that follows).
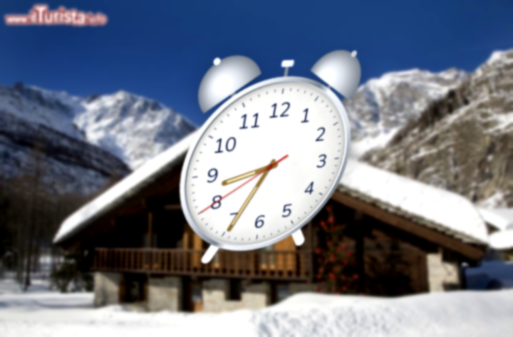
8:34:40
